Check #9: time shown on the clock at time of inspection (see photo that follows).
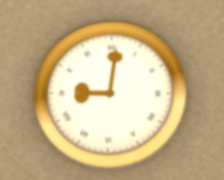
9:01
